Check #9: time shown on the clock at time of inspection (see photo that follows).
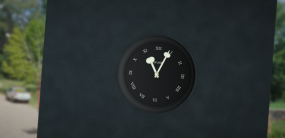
11:04
